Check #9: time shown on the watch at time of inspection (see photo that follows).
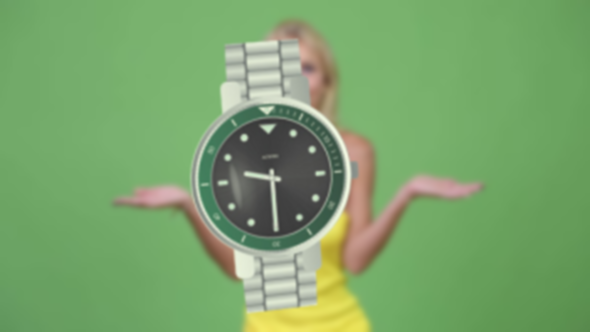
9:30
